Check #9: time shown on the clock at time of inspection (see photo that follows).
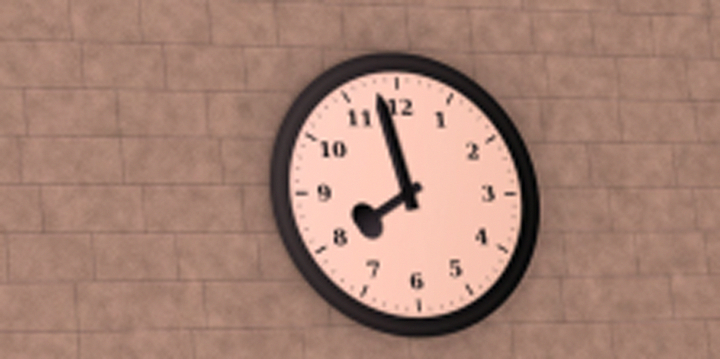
7:58
